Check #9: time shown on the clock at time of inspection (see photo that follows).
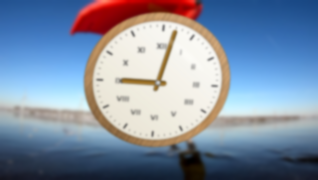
9:02
